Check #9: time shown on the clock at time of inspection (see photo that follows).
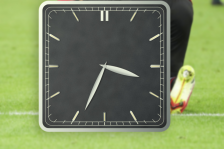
3:34
